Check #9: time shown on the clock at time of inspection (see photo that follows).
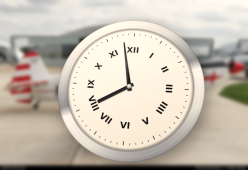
7:58
